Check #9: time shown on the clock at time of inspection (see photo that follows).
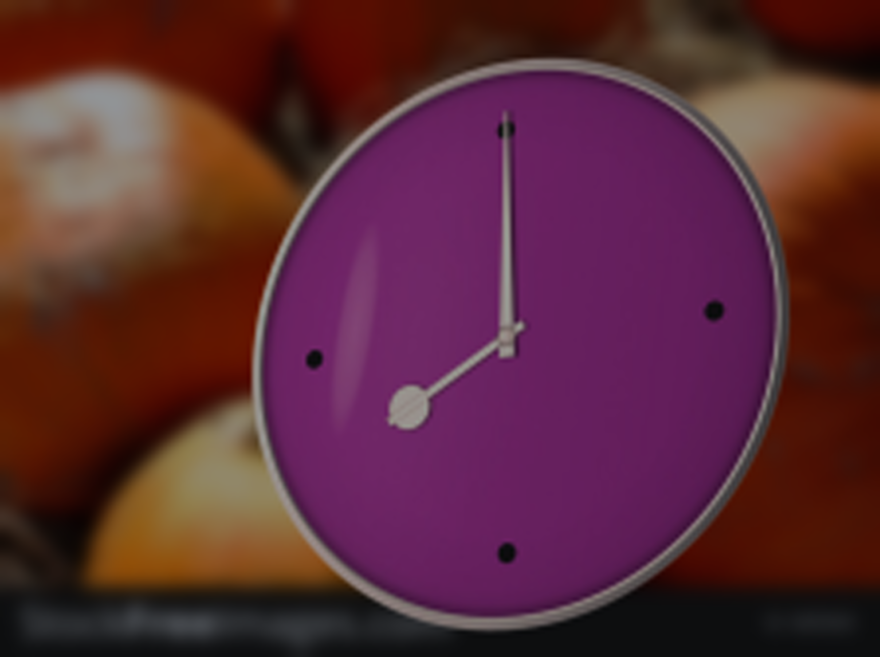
8:00
